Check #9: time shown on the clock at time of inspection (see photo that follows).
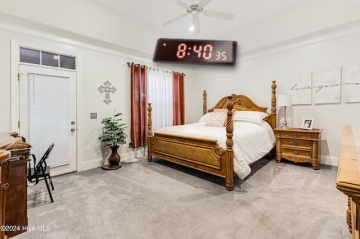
8:40:35
